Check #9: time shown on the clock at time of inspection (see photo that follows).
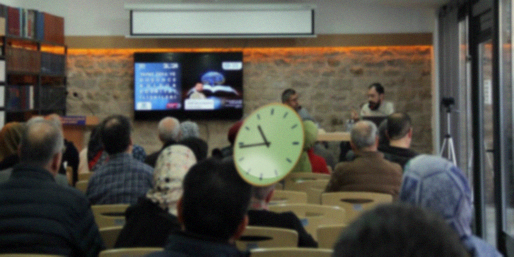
10:44
